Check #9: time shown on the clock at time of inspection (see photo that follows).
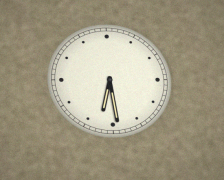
6:29
